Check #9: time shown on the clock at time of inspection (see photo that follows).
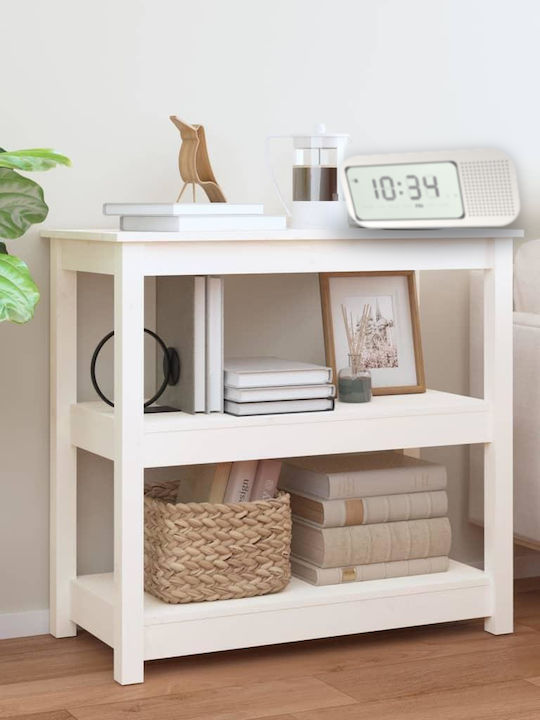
10:34
